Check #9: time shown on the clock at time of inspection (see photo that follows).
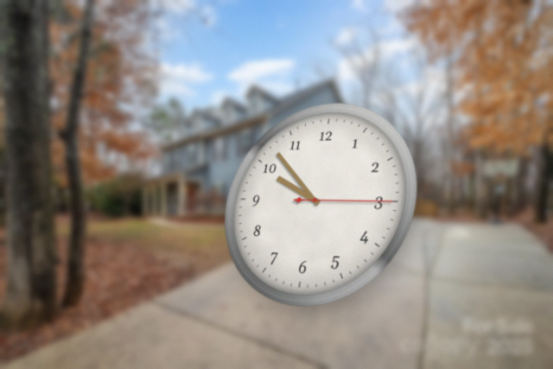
9:52:15
